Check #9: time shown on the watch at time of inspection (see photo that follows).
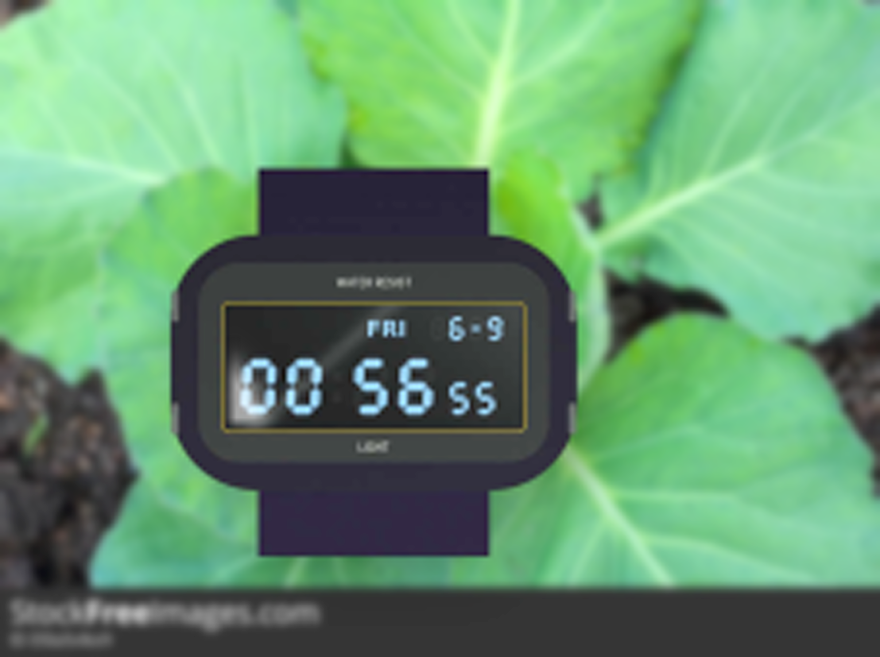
0:56:55
